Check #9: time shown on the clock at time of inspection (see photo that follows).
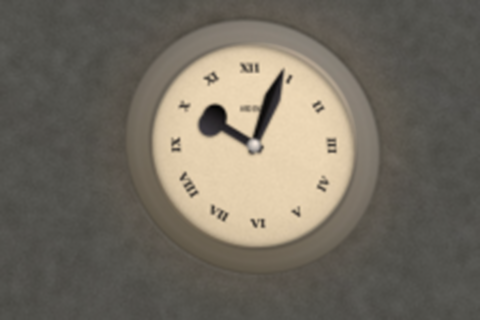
10:04
